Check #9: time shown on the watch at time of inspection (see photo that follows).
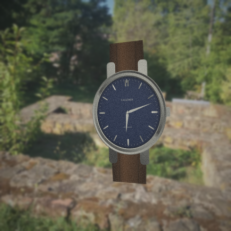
6:12
